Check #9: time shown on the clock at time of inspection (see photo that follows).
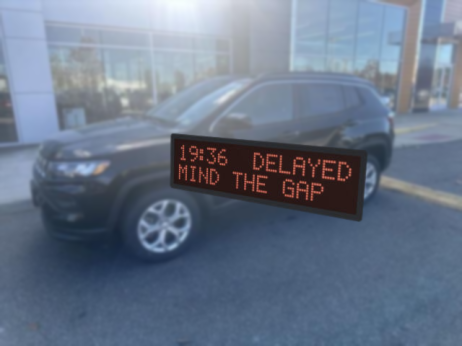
19:36
